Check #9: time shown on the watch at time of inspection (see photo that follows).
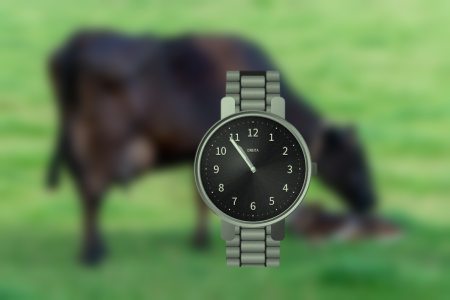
10:54
